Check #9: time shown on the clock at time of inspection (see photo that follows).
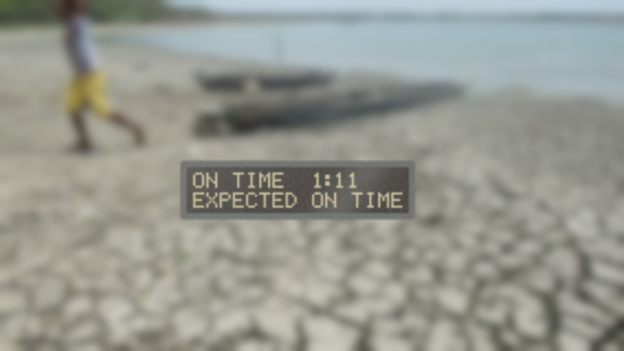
1:11
